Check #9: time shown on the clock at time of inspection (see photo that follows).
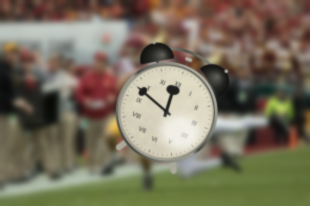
11:48
